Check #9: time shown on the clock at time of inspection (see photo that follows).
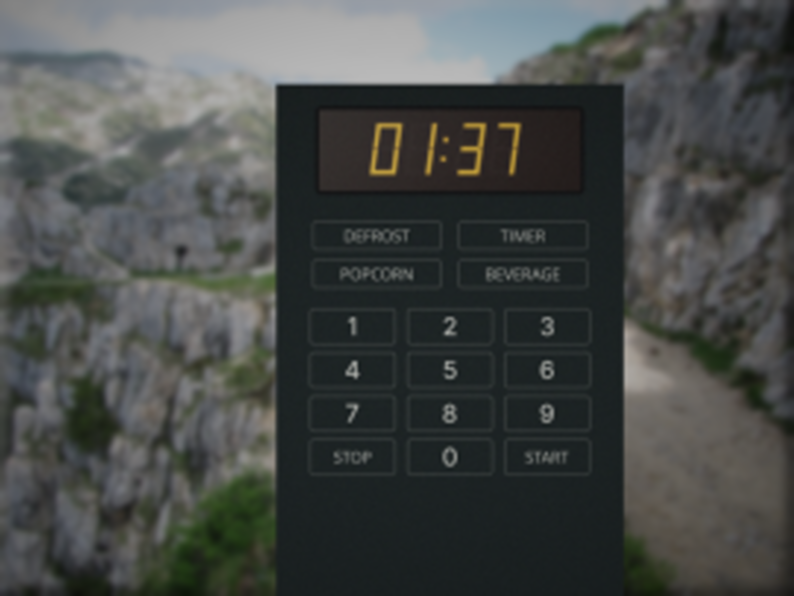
1:37
